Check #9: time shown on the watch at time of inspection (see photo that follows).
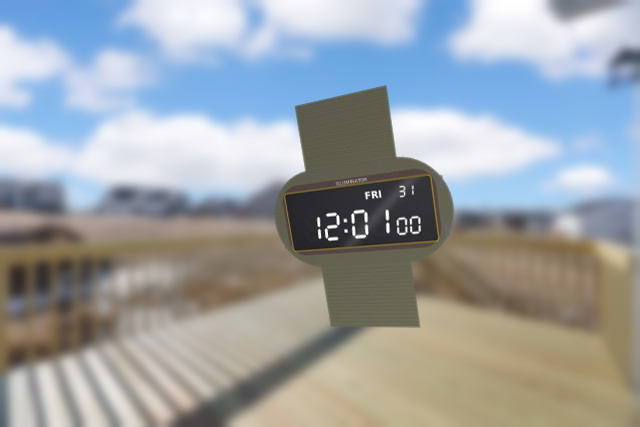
12:01:00
